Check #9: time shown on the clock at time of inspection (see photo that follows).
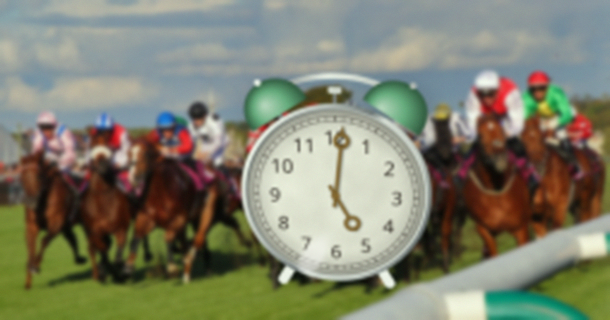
5:01
